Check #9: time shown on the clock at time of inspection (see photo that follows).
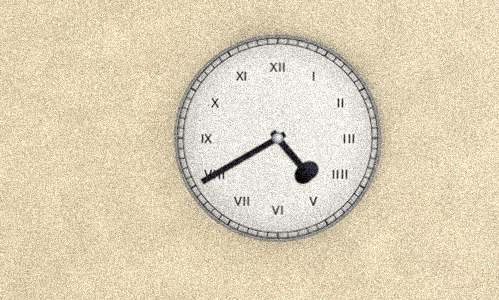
4:40
